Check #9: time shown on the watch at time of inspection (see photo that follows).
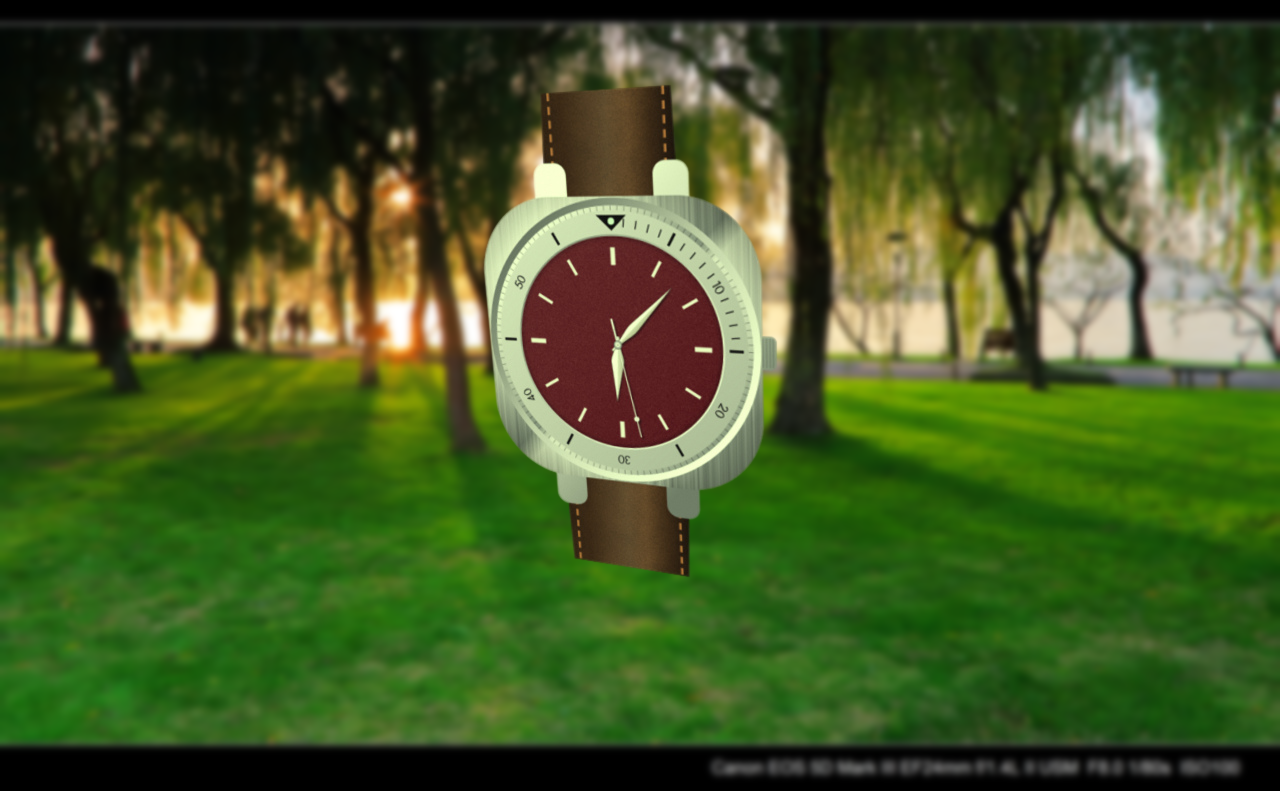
6:07:28
